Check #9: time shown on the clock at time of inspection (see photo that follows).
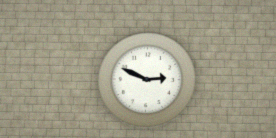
2:49
